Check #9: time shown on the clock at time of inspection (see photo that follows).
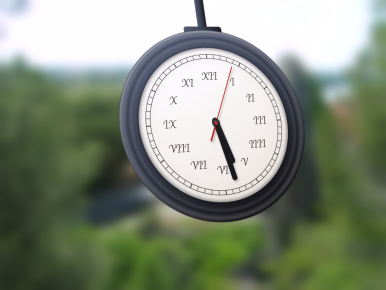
5:28:04
